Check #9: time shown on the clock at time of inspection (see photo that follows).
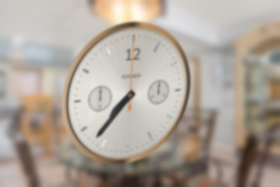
7:37
